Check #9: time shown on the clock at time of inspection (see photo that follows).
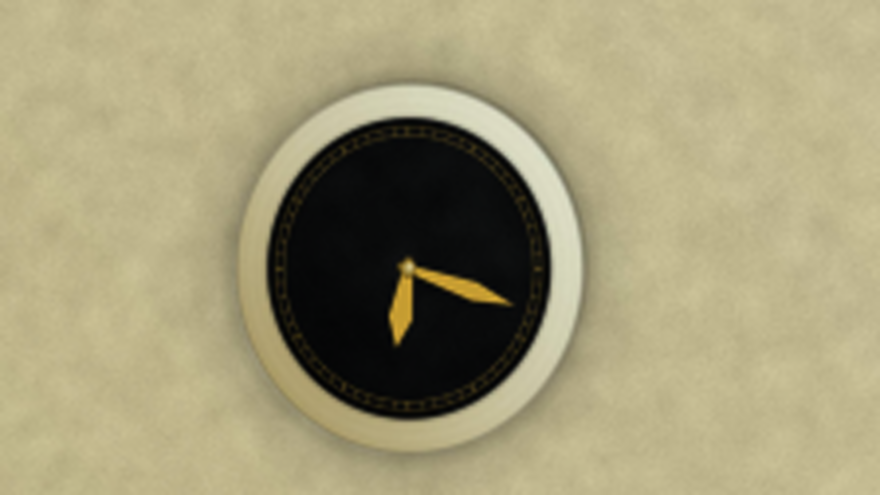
6:18
